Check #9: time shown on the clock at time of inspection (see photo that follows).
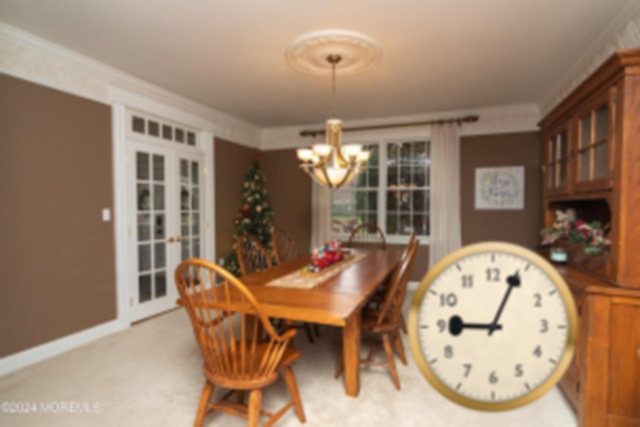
9:04
